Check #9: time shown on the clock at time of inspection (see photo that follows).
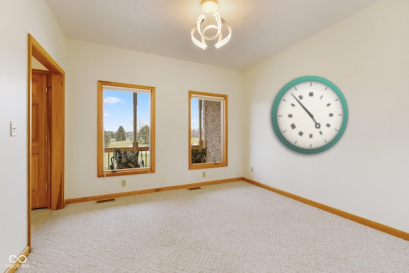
4:53
